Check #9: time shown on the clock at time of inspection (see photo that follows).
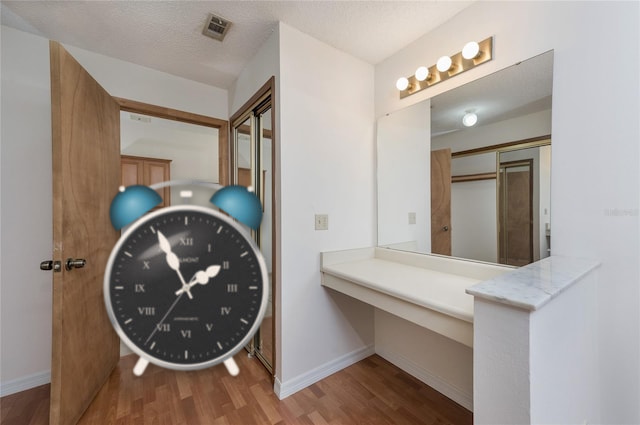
1:55:36
